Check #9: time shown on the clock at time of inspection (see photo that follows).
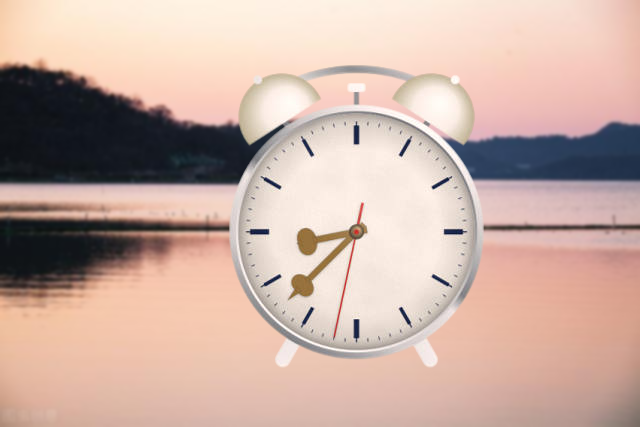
8:37:32
